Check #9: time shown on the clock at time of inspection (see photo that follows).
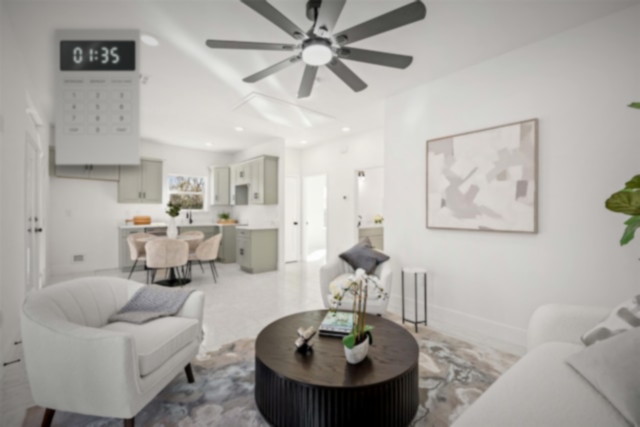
1:35
